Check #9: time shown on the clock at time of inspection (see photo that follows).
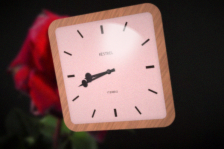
8:42
